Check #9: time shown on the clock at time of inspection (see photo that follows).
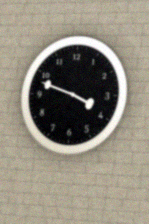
3:48
